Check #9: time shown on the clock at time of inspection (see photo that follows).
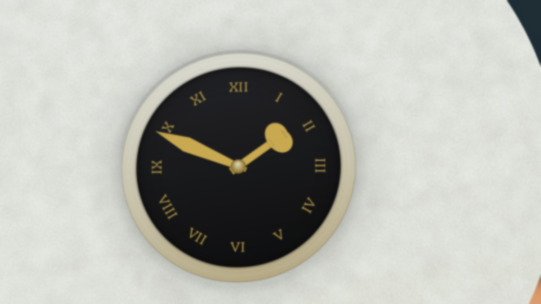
1:49
